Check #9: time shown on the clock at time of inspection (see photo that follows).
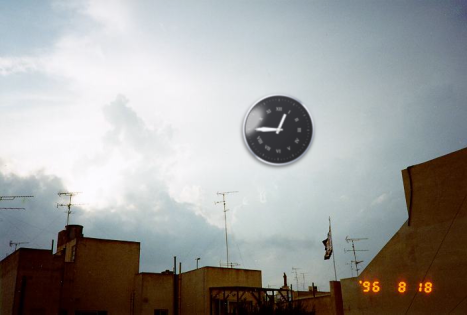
12:45
